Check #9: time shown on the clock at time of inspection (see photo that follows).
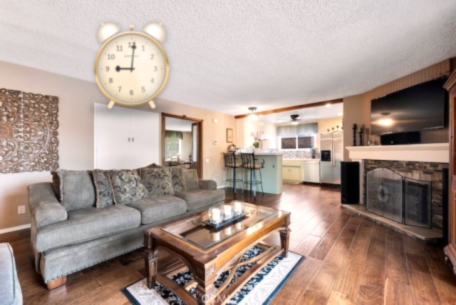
9:01
